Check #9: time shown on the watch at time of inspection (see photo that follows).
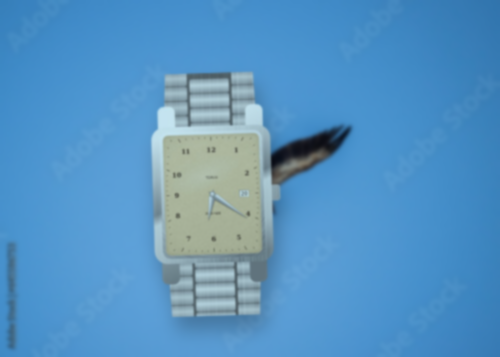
6:21
